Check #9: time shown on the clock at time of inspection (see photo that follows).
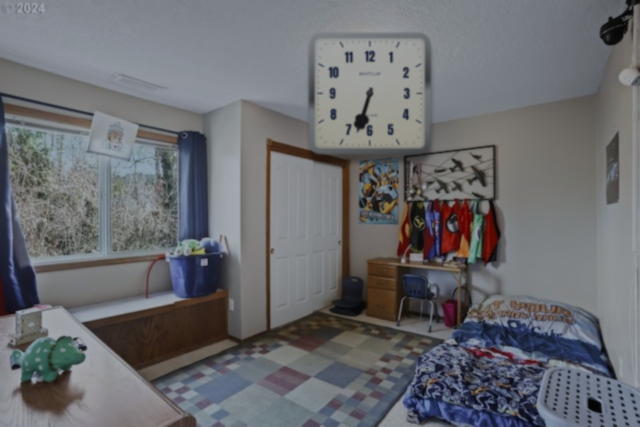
6:33
